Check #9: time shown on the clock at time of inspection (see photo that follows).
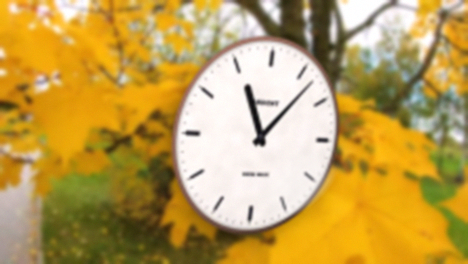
11:07
